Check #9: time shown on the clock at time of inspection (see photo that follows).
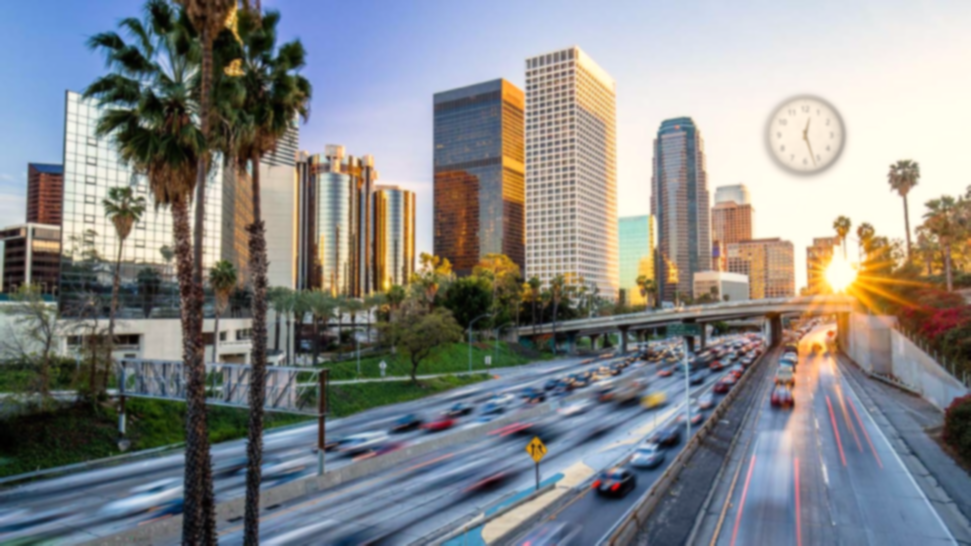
12:27
